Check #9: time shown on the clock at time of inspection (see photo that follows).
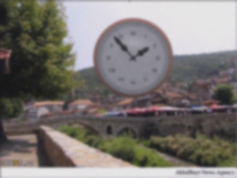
1:53
